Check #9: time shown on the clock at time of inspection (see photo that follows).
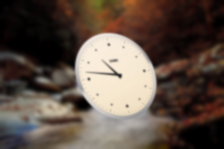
10:47
